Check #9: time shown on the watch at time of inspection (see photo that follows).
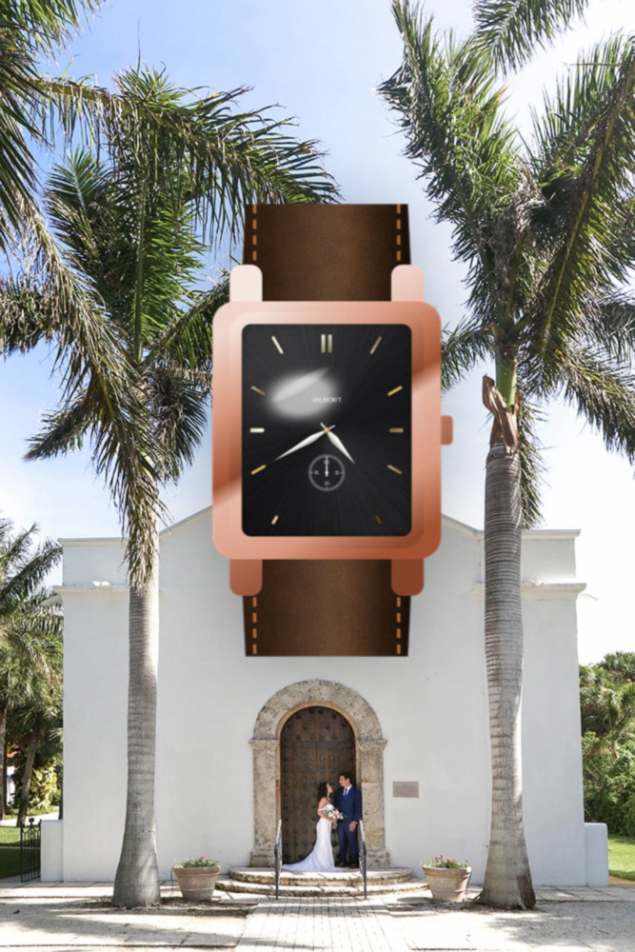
4:40
